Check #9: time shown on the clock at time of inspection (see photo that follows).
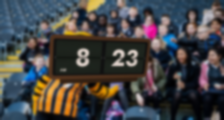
8:23
